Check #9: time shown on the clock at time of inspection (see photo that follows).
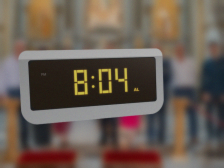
8:04
